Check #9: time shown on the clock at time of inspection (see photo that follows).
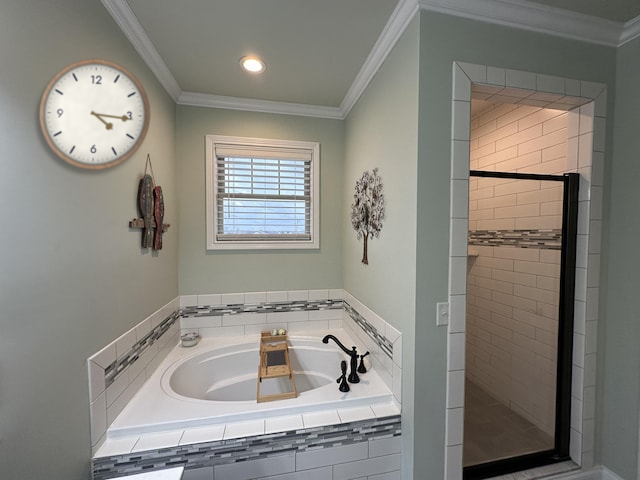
4:16
